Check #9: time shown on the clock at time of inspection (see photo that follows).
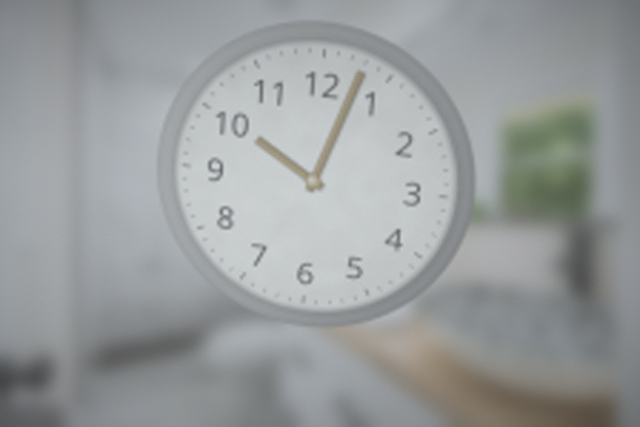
10:03
